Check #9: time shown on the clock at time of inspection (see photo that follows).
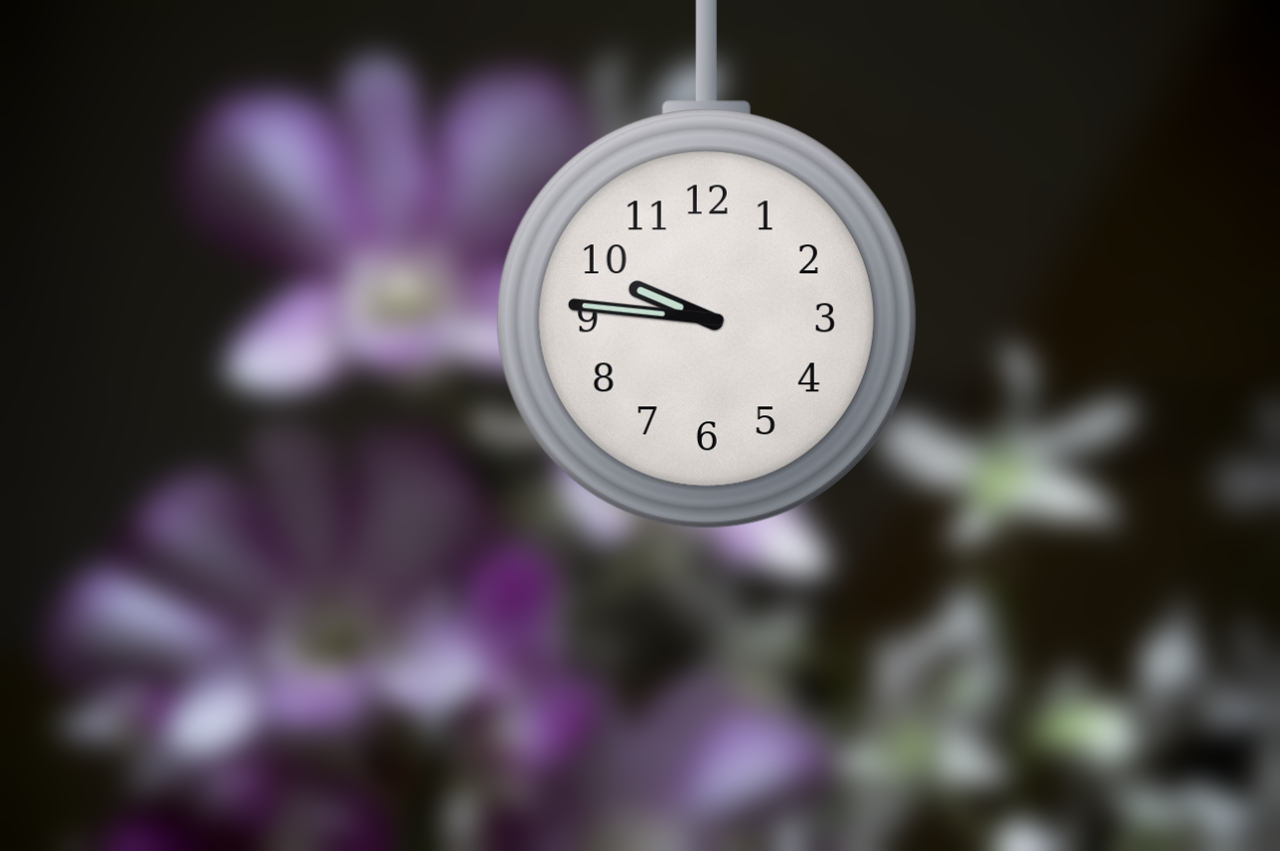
9:46
